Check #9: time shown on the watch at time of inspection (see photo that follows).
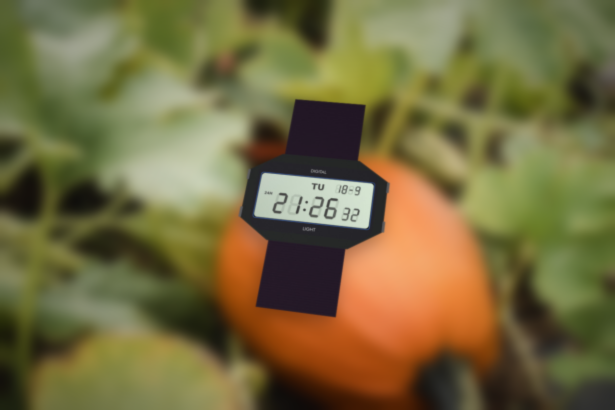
21:26:32
